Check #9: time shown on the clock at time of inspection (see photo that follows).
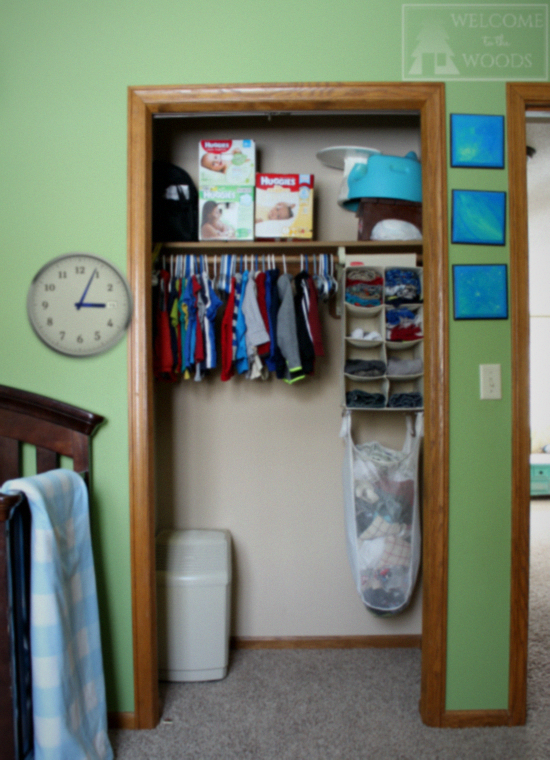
3:04
